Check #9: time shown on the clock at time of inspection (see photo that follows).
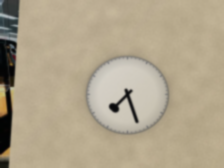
7:27
